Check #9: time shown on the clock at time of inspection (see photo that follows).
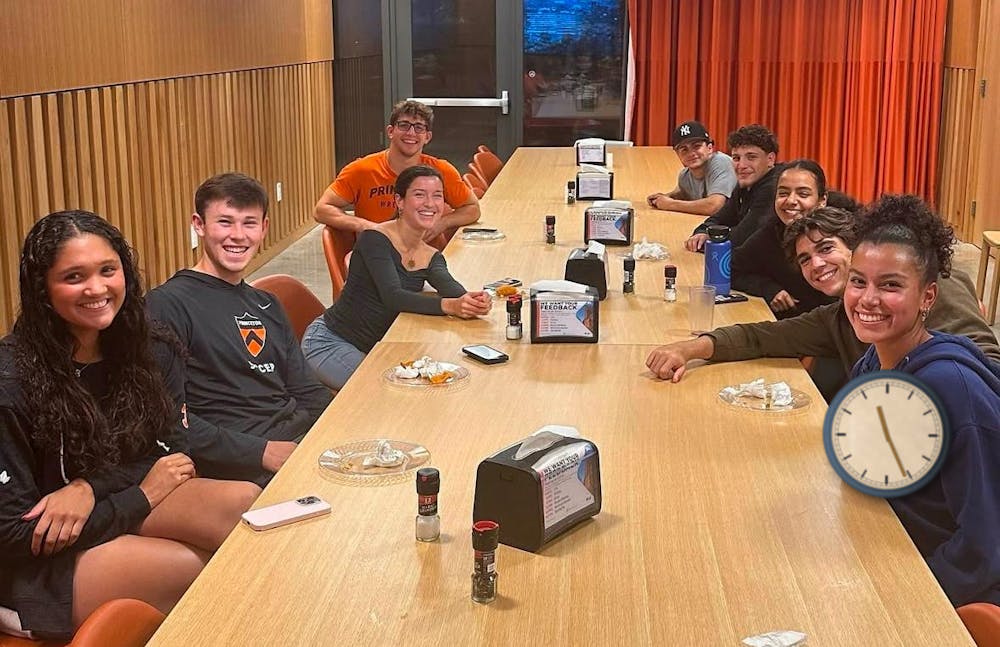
11:26
